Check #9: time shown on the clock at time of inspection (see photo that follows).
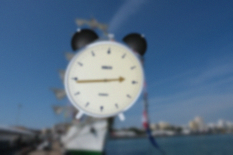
2:44
